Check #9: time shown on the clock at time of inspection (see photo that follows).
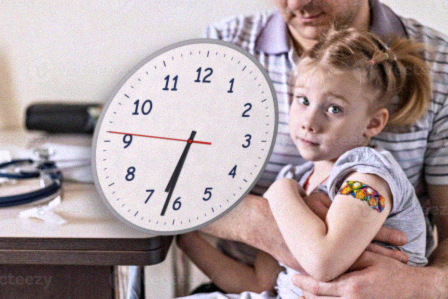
6:31:46
